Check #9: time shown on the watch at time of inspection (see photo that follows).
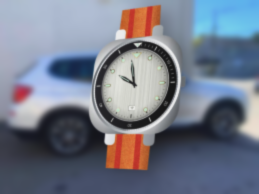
9:58
